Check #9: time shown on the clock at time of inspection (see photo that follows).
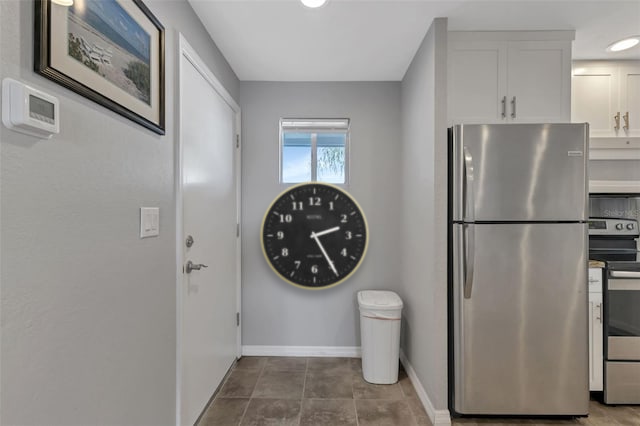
2:25
